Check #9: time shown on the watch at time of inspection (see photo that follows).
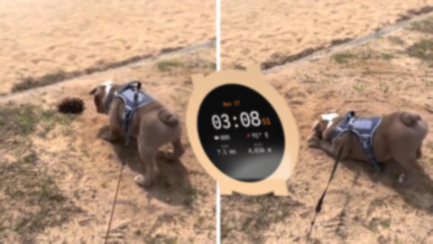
3:08
